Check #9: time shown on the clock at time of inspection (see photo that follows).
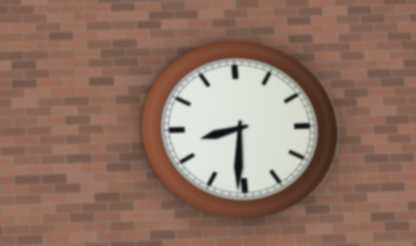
8:31
